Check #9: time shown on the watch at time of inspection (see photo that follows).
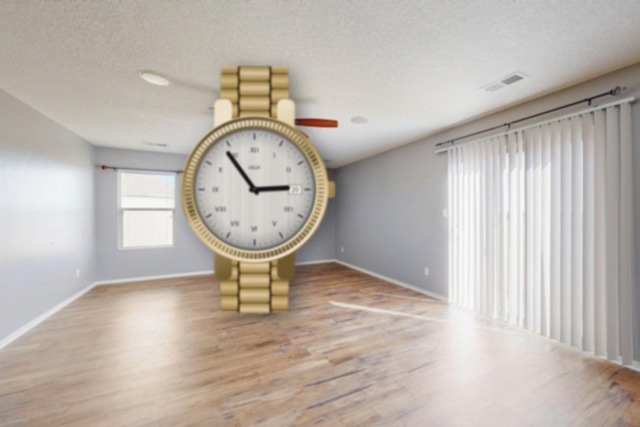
2:54
